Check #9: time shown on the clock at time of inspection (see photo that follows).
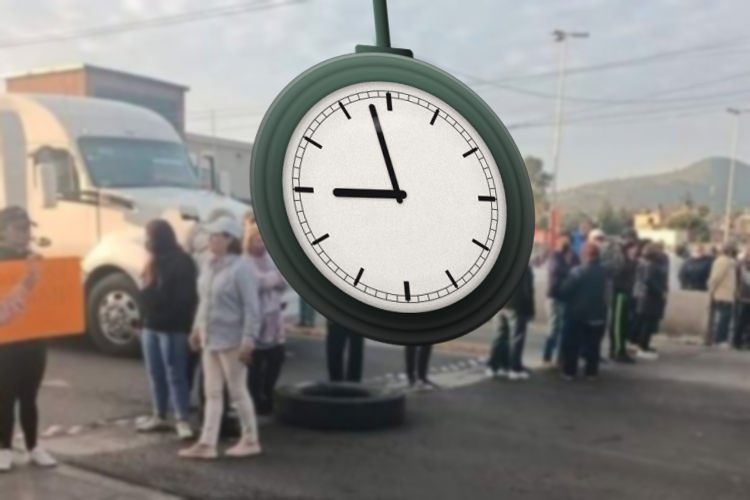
8:58
